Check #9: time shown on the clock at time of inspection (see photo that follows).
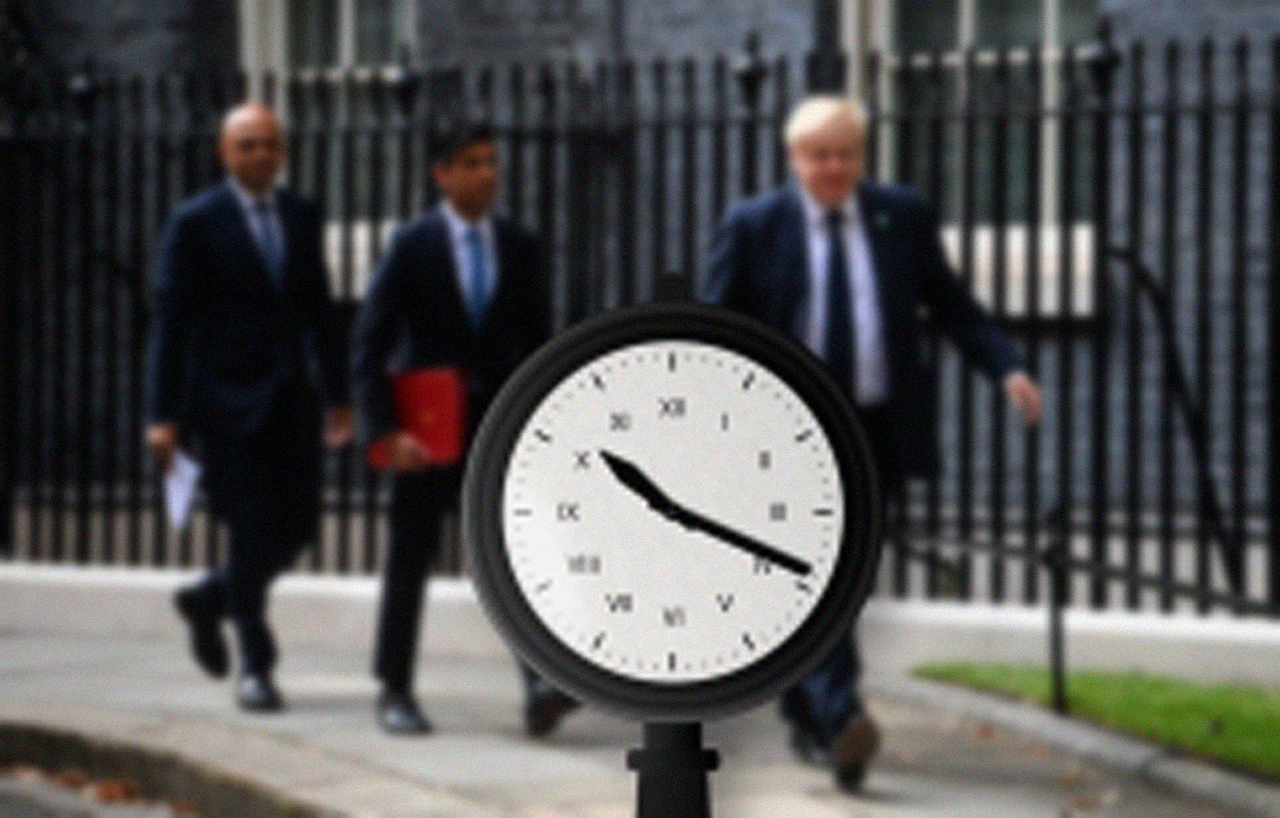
10:19
